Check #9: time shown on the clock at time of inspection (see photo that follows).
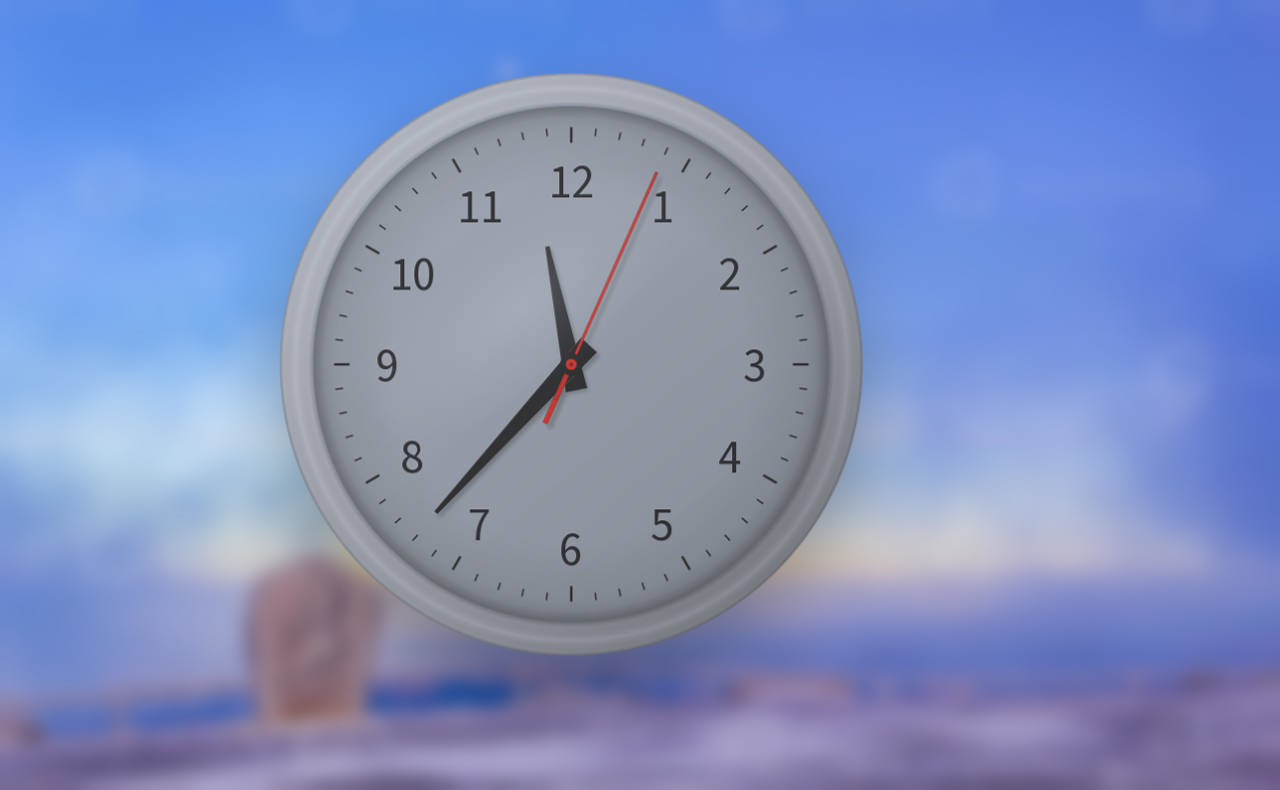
11:37:04
